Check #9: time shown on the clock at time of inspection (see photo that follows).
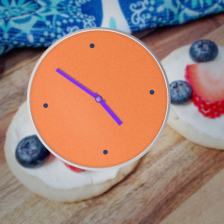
4:52
